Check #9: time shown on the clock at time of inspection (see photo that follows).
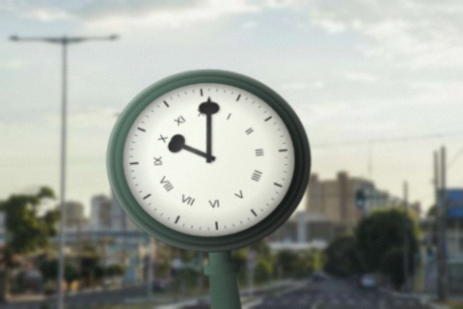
10:01
